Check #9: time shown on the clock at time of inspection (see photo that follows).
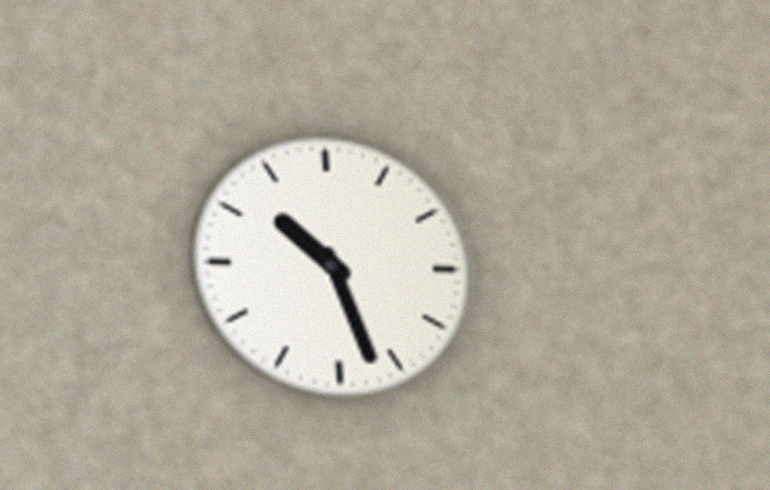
10:27
